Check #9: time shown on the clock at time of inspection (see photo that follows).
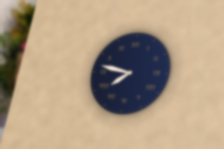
7:47
